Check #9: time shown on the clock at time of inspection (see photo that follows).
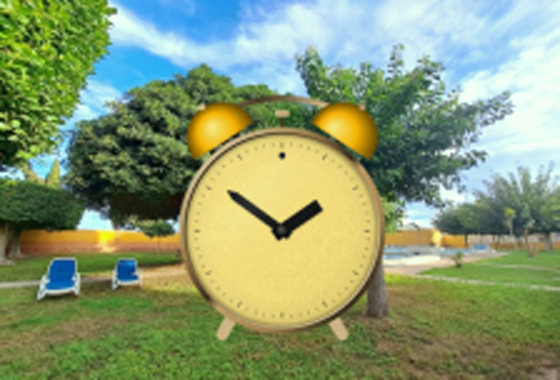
1:51
